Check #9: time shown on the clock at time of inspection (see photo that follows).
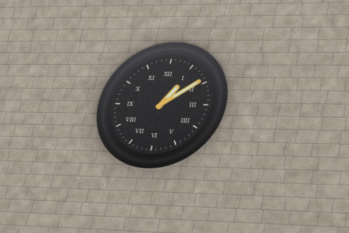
1:09
